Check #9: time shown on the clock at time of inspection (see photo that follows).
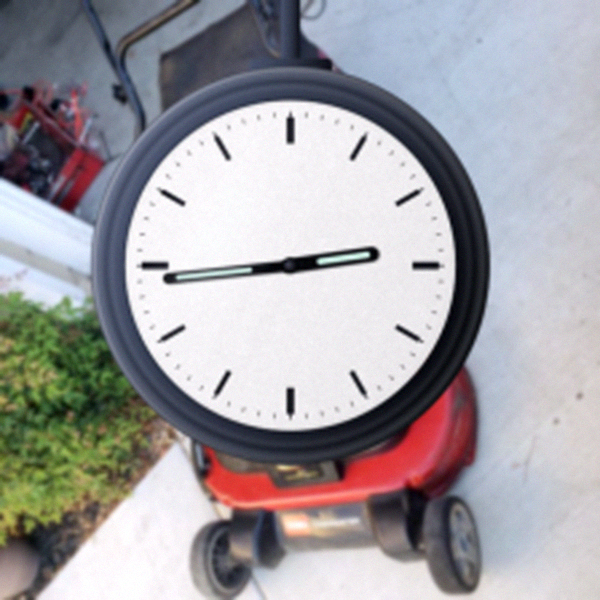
2:44
